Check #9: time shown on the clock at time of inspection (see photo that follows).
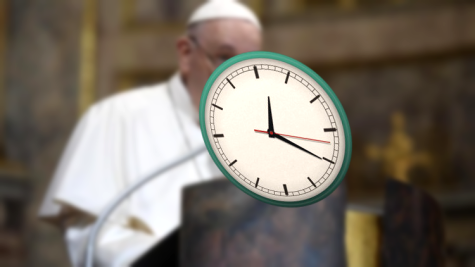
12:20:17
